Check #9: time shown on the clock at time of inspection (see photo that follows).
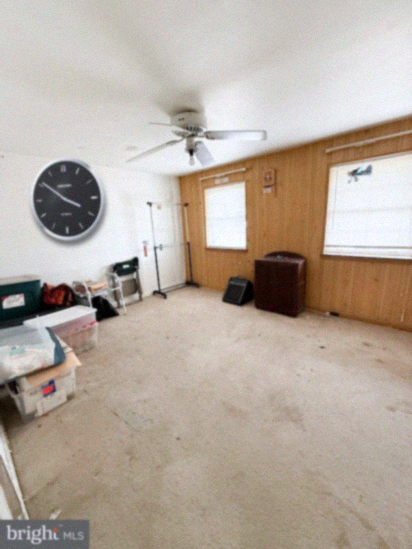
3:51
